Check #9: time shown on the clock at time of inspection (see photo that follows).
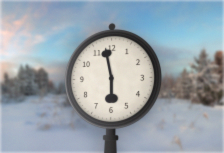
5:58
